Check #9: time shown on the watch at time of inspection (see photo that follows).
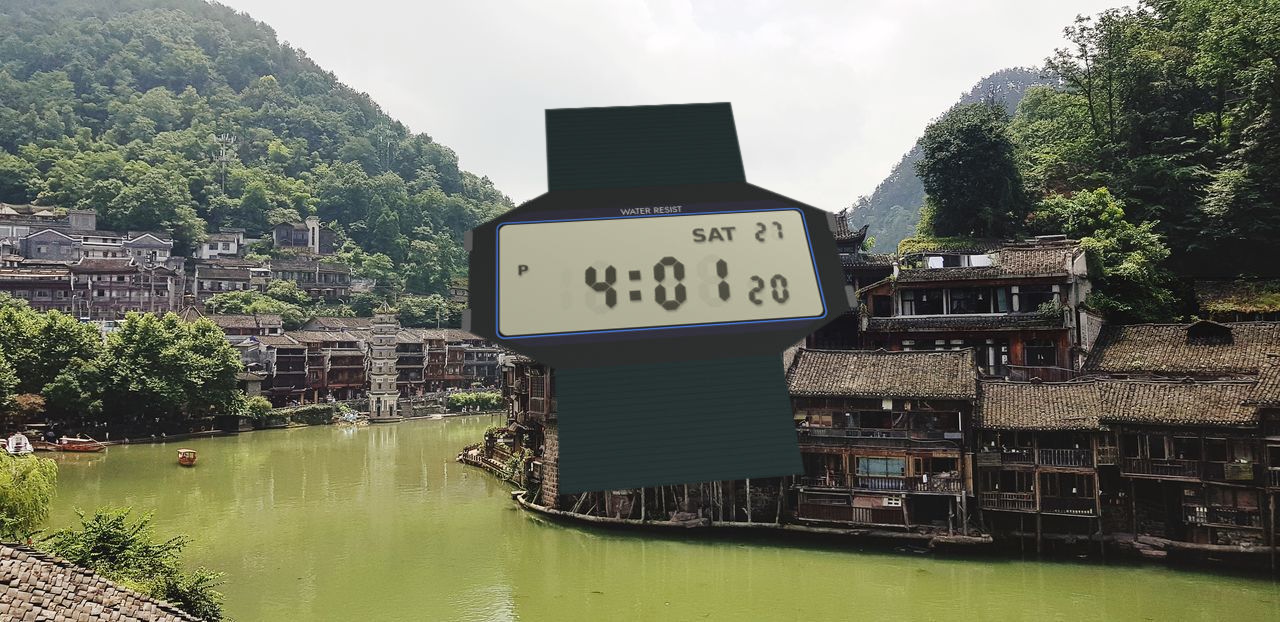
4:01:20
